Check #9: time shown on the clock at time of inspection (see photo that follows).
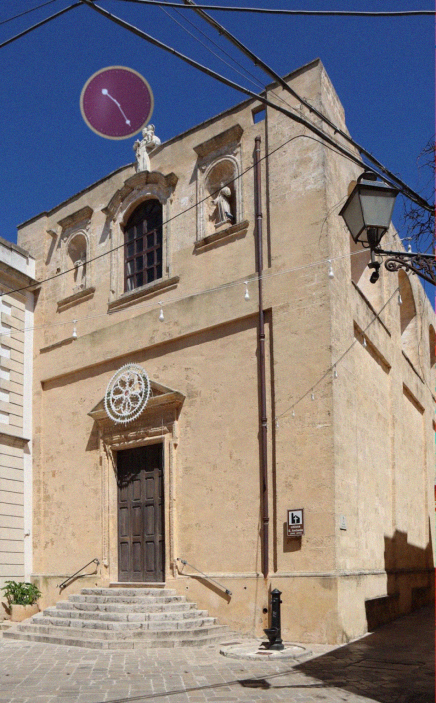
10:25
